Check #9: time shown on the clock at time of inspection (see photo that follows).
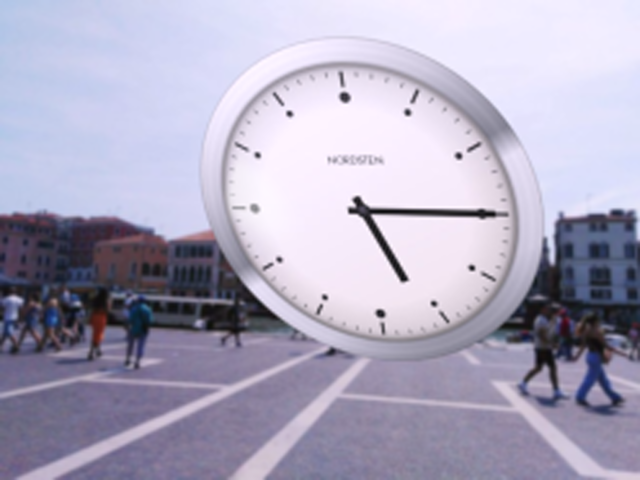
5:15
